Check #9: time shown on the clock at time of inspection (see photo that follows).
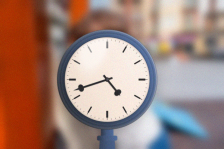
4:42
